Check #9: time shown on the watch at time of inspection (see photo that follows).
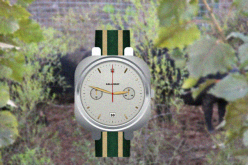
2:48
